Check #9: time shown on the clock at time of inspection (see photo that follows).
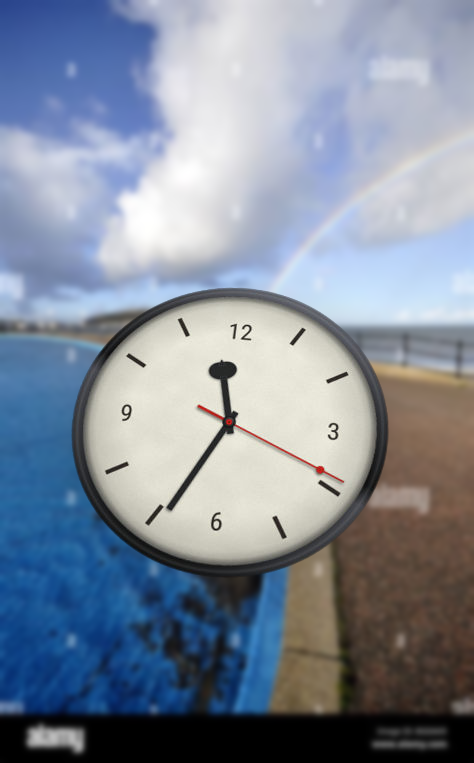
11:34:19
